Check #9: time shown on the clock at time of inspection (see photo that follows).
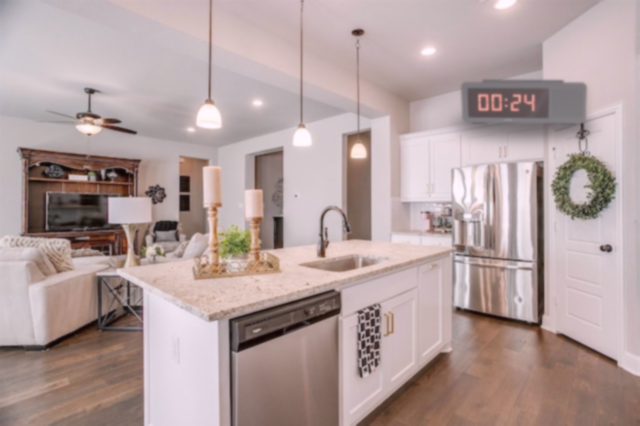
0:24
